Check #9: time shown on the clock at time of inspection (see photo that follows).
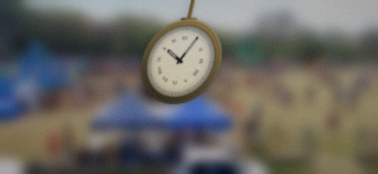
10:05
